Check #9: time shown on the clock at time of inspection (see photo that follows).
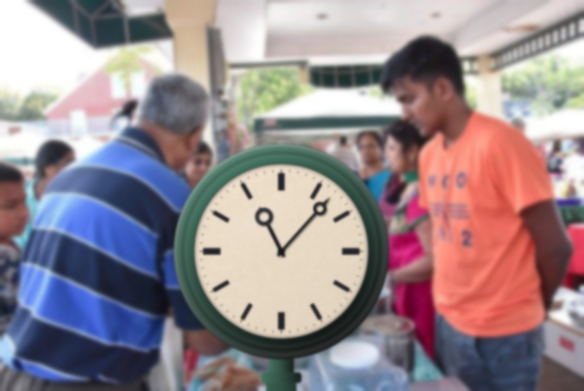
11:07
